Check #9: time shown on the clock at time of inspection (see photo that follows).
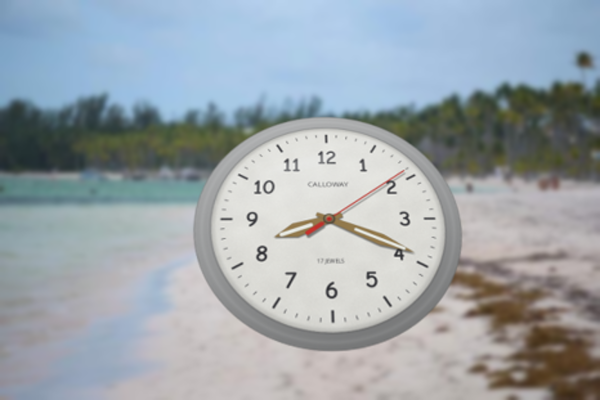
8:19:09
